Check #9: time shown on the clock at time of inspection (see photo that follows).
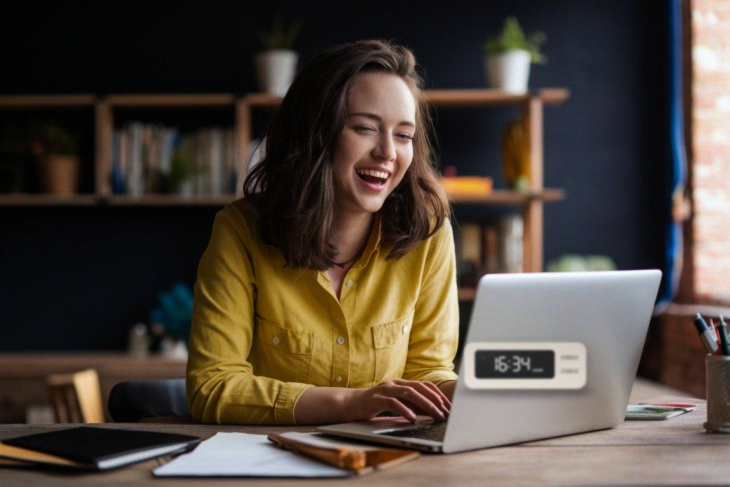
16:34
